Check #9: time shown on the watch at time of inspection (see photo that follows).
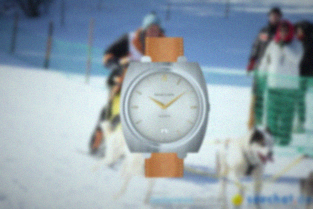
10:09
